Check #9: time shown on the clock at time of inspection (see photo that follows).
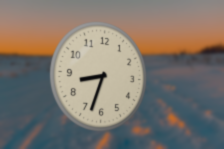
8:33
